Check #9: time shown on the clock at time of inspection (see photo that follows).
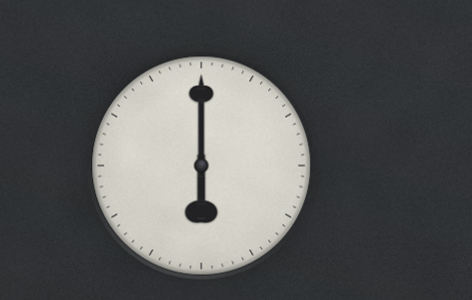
6:00
